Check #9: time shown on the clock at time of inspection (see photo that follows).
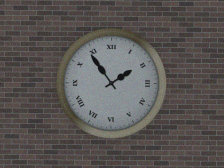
1:54
